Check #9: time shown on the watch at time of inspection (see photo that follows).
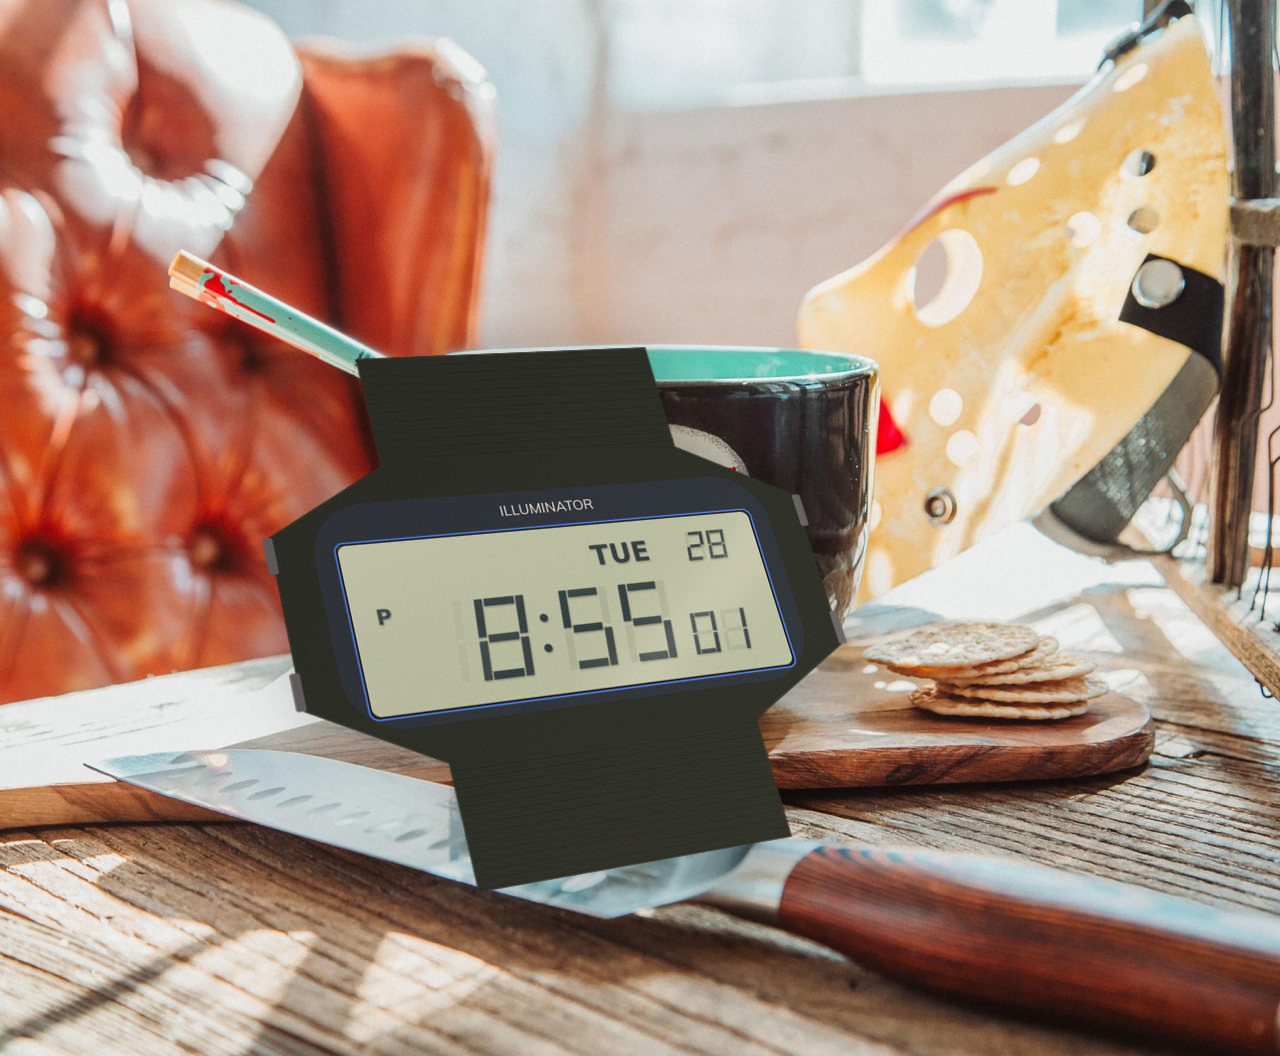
8:55:01
